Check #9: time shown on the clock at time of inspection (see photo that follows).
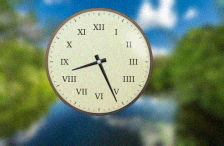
8:26
